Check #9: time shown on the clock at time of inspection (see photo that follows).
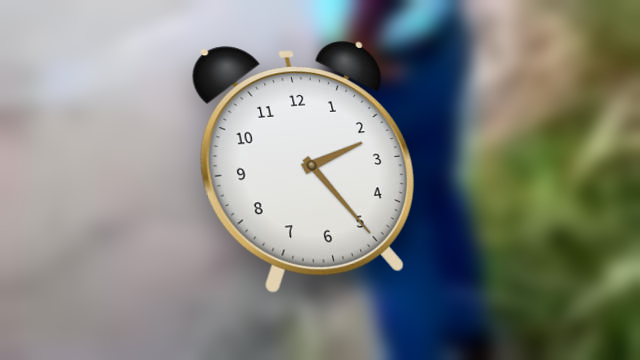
2:25
